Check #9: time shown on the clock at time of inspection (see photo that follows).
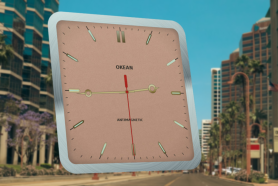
2:44:30
